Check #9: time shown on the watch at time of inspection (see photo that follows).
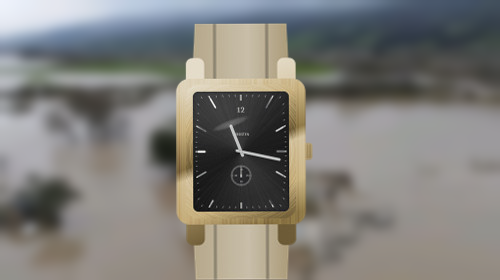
11:17
